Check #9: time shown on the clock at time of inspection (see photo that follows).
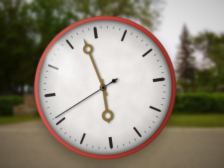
5:57:41
